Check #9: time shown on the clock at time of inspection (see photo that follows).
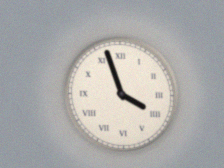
3:57
